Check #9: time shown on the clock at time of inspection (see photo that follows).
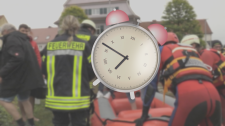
6:47
